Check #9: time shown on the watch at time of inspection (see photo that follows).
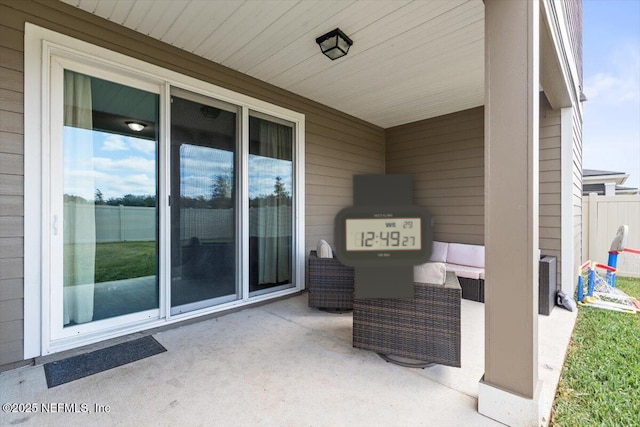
12:49
